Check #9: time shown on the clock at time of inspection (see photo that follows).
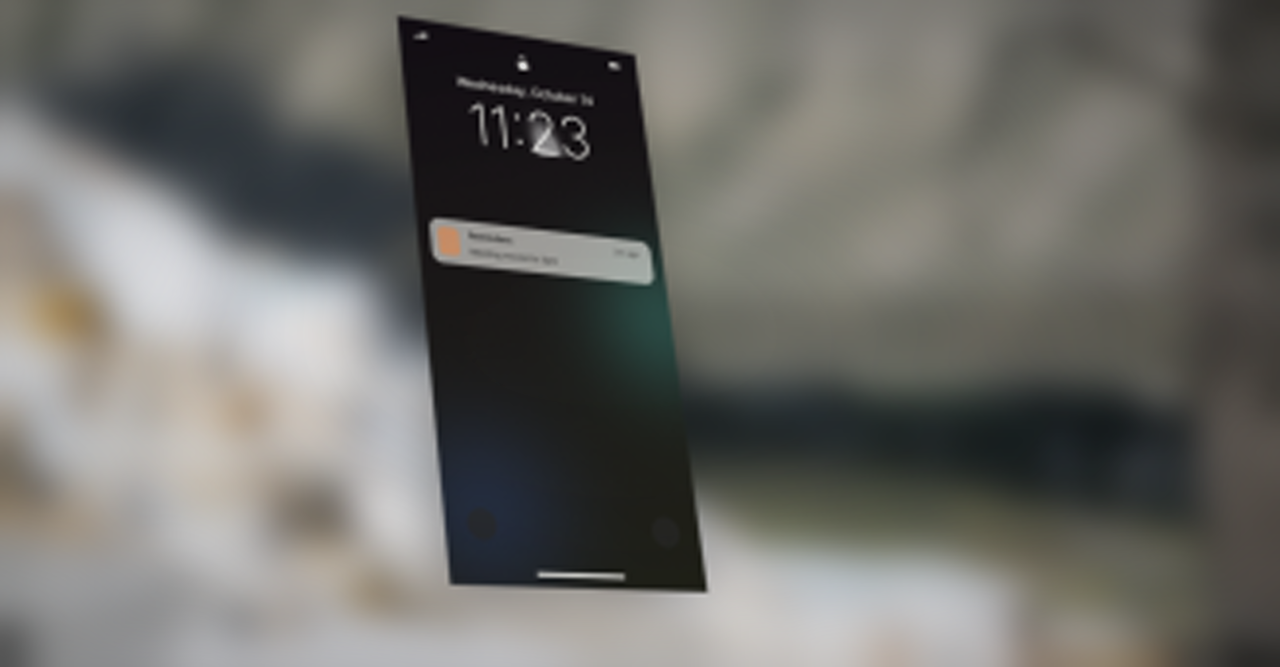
11:23
